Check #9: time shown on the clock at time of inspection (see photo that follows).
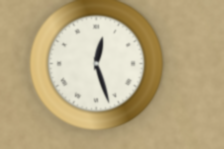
12:27
